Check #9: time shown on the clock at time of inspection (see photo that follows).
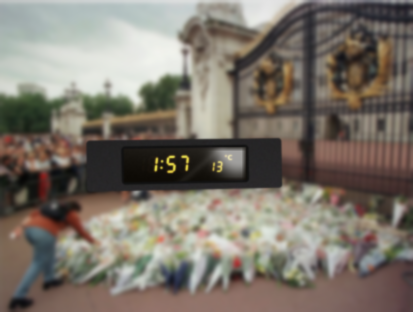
1:57
